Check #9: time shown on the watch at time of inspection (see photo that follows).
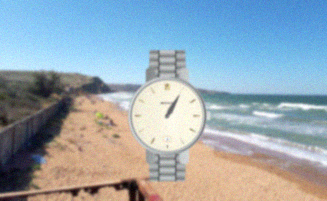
1:05
